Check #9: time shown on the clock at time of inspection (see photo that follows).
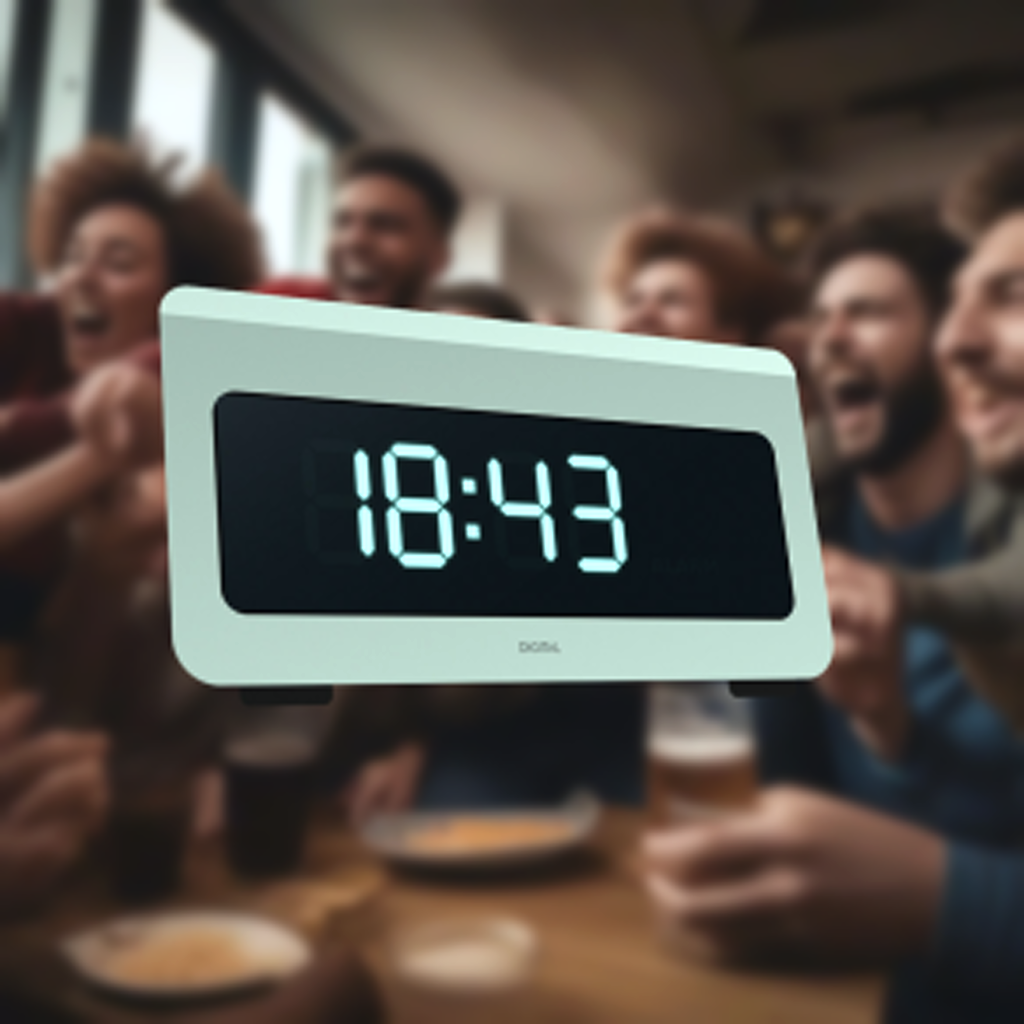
18:43
